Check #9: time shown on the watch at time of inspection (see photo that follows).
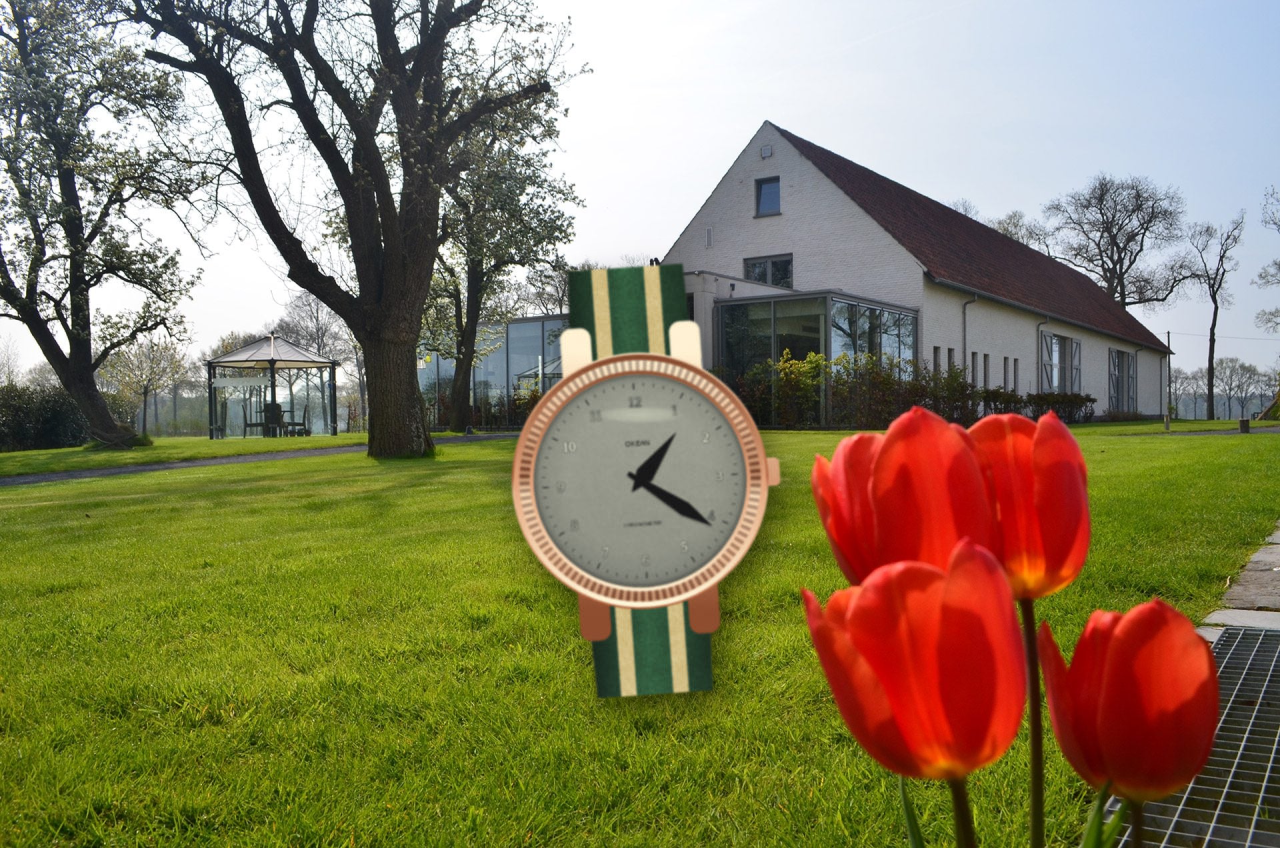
1:21
